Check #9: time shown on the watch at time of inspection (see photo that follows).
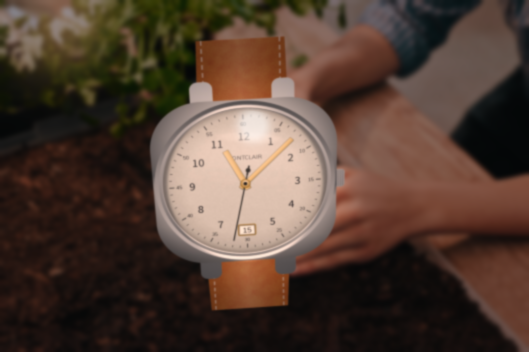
11:07:32
